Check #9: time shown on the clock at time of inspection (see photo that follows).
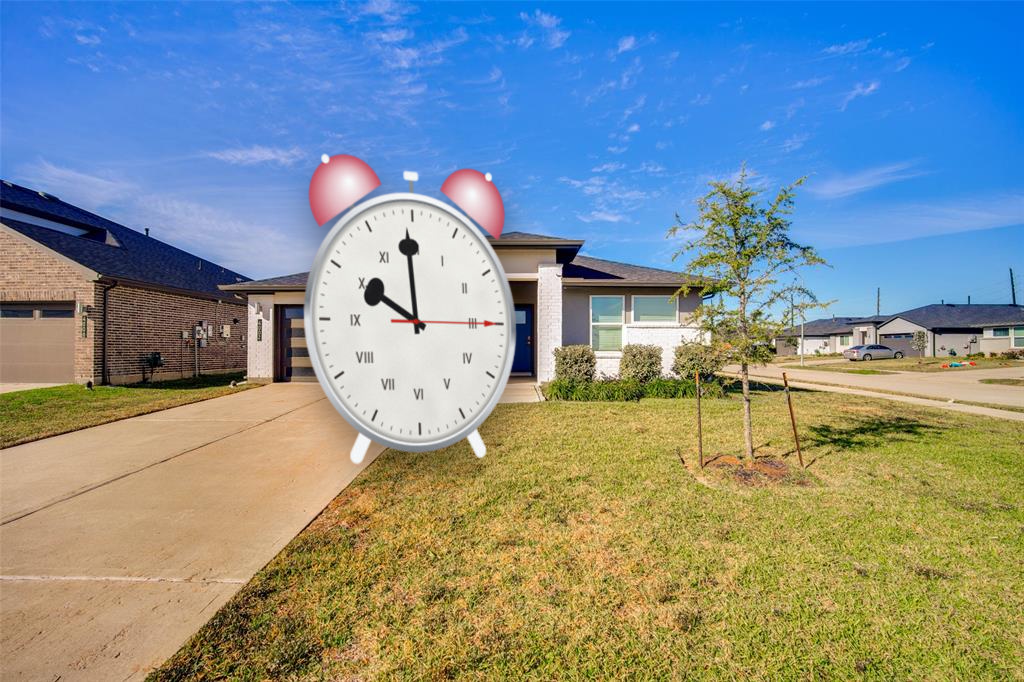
9:59:15
